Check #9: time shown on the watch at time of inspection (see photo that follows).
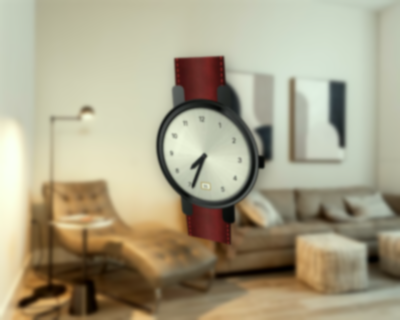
7:34
